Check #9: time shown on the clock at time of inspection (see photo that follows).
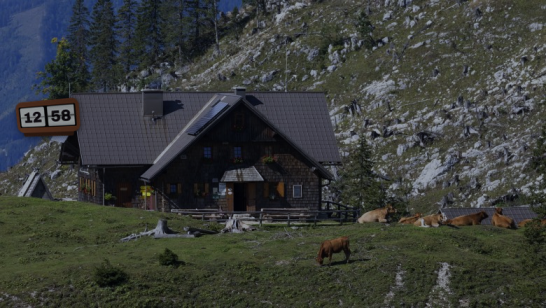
12:58
